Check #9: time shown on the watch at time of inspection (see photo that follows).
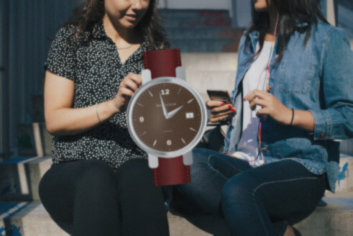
1:58
